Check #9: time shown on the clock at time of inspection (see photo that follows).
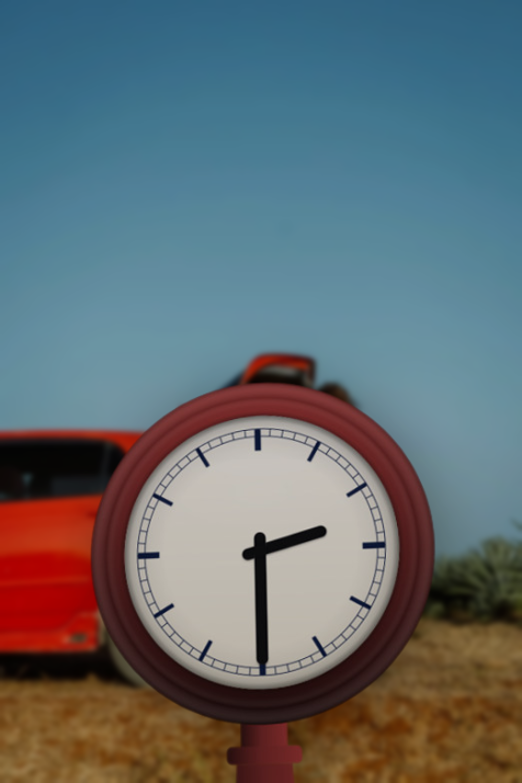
2:30
